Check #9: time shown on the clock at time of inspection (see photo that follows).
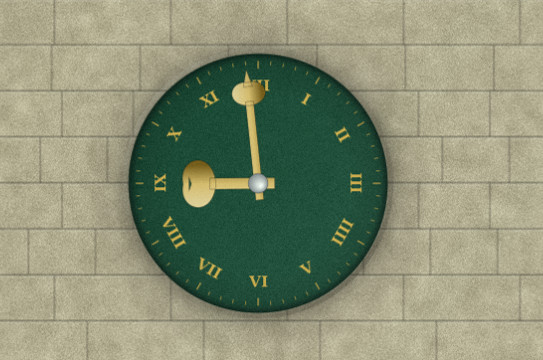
8:59
